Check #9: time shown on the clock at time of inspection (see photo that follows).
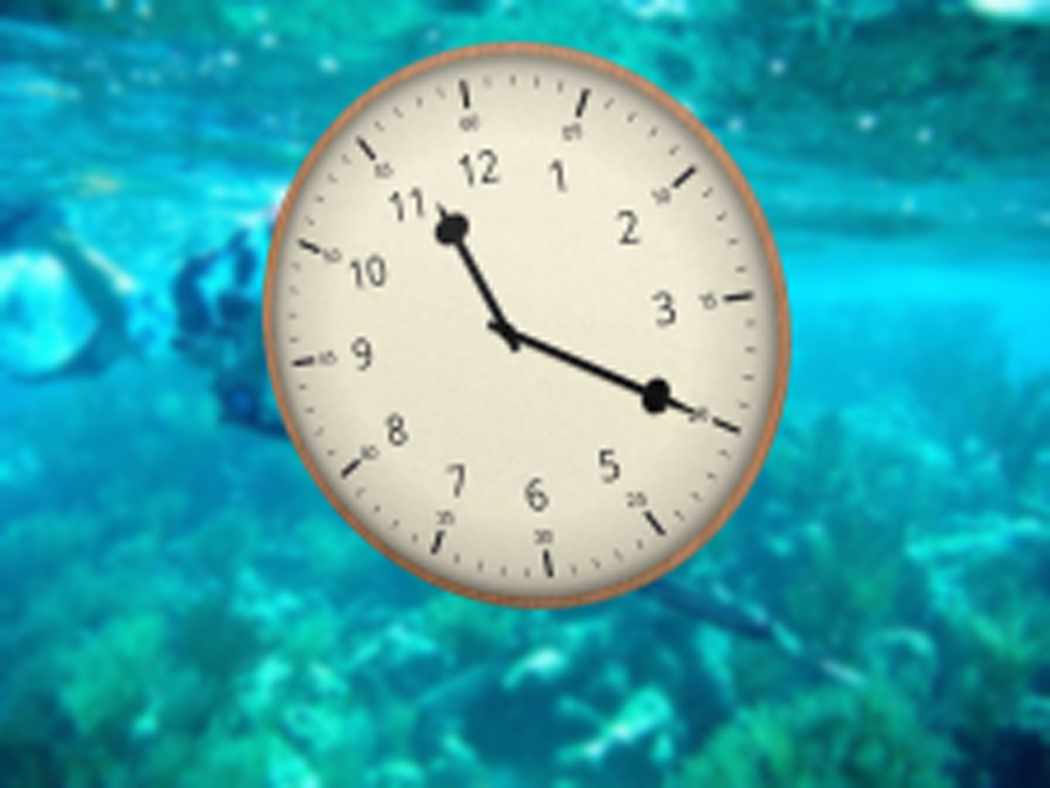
11:20
